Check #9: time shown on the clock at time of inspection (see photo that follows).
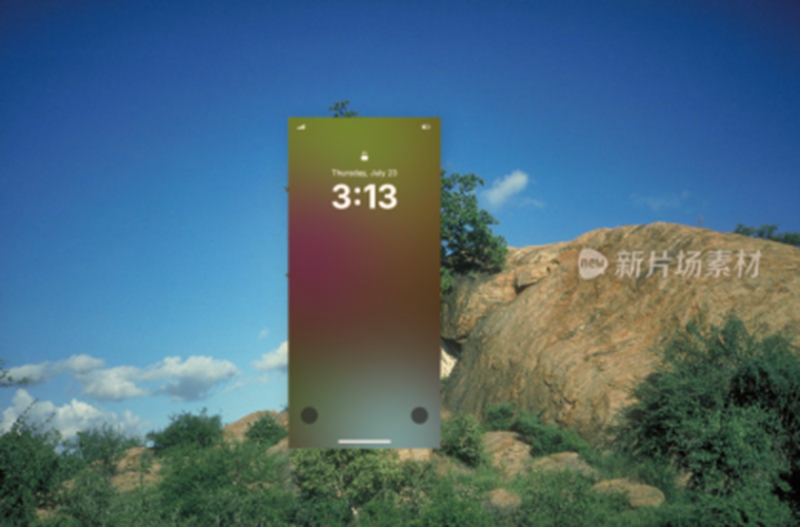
3:13
